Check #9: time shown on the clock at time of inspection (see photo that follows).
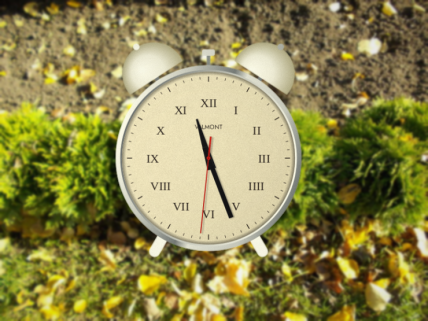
11:26:31
